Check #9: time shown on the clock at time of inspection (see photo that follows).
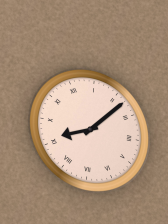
9:12
